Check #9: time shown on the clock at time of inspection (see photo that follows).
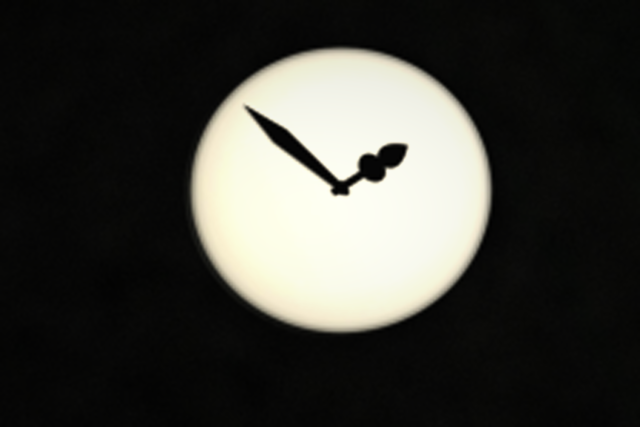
1:52
